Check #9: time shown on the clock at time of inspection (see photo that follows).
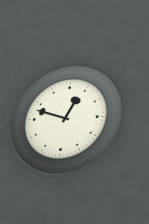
12:48
